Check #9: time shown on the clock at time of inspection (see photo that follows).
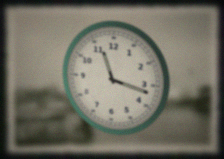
11:17
